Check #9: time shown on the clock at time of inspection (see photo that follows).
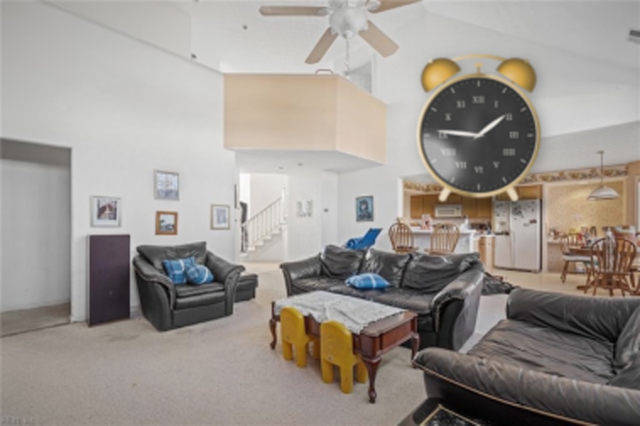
1:46
